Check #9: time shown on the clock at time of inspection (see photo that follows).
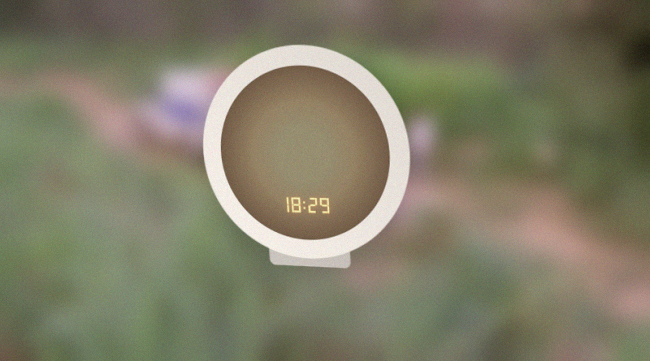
18:29
